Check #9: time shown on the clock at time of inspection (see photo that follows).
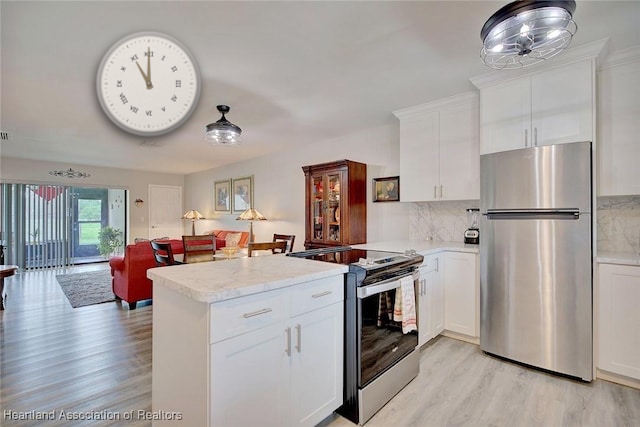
11:00
